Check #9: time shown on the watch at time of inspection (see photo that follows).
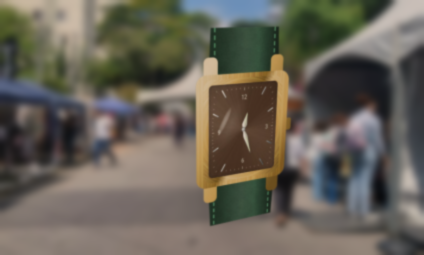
12:27
